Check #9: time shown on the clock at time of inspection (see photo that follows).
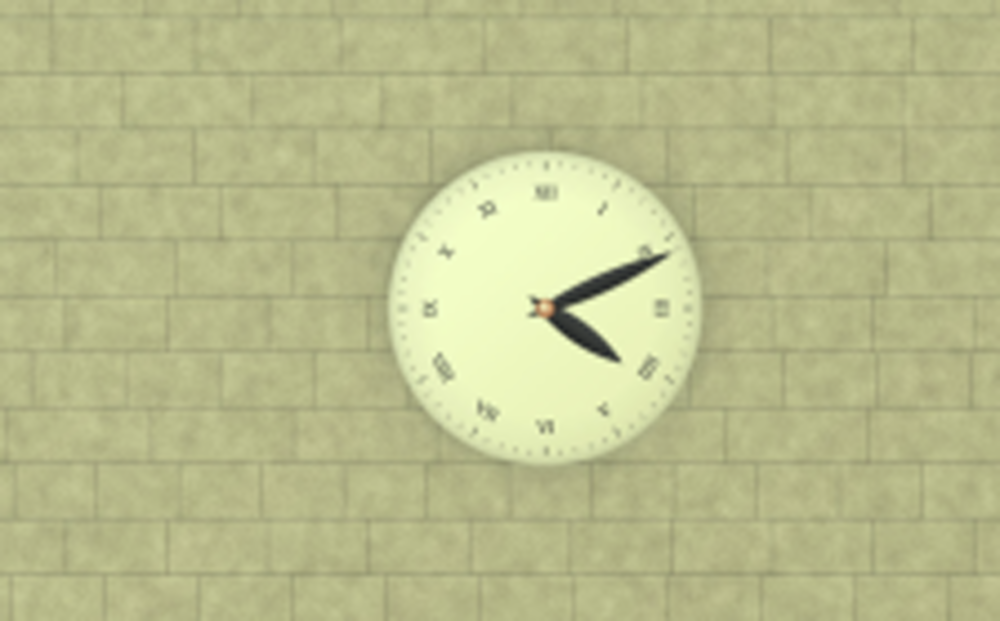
4:11
